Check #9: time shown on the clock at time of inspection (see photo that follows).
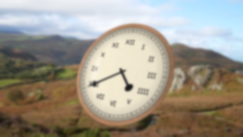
4:40
